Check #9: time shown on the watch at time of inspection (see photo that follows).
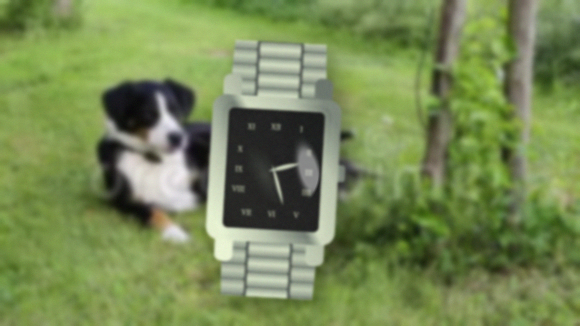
2:27
